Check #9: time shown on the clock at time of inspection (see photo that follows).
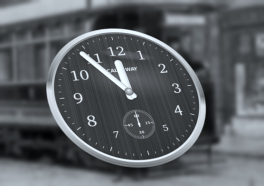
11:54
